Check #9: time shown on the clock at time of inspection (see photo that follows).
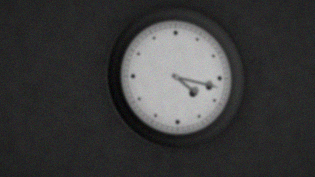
4:17
